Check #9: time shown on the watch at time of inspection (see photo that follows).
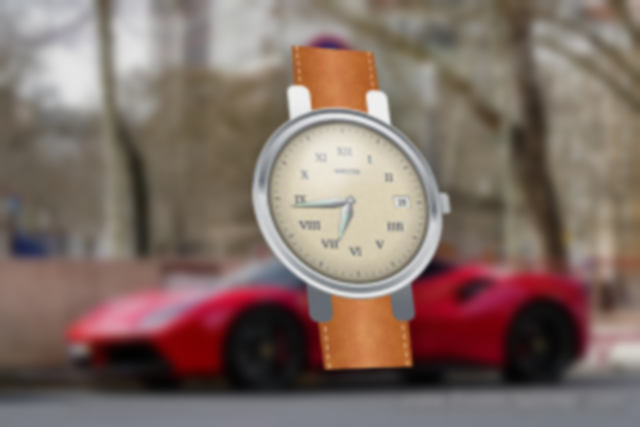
6:44
